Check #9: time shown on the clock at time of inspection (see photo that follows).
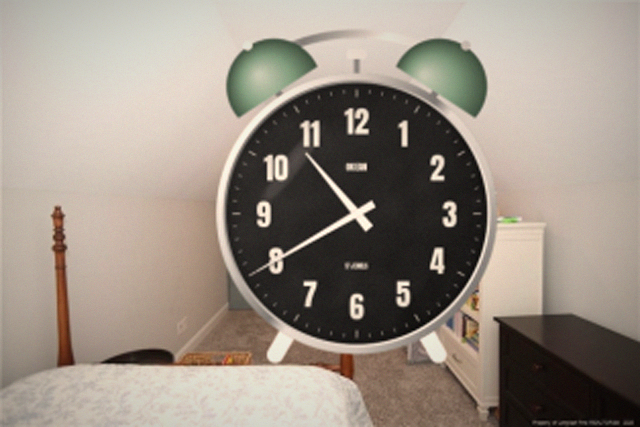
10:40
